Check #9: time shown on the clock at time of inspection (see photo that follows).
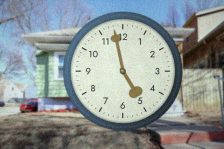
4:58
